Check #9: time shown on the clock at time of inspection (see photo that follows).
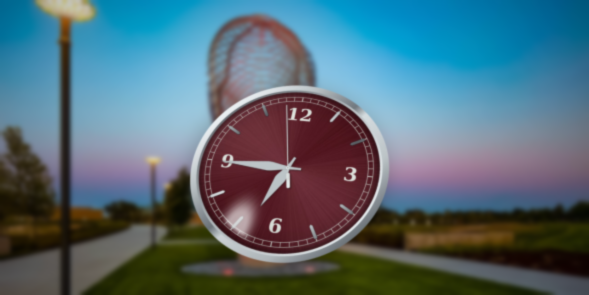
6:44:58
